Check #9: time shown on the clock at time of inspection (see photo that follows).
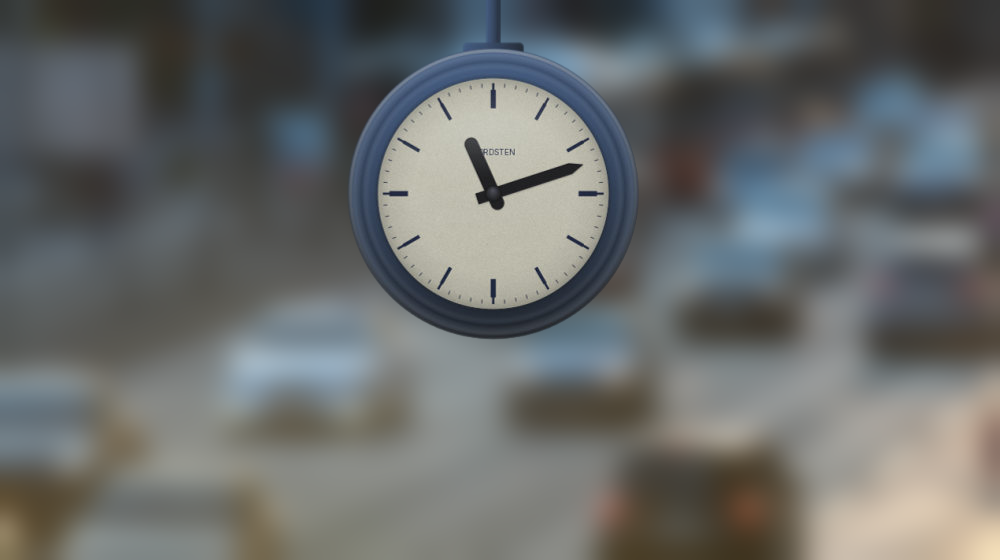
11:12
